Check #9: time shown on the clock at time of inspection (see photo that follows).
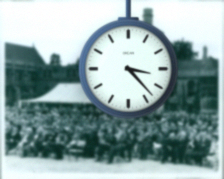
3:23
